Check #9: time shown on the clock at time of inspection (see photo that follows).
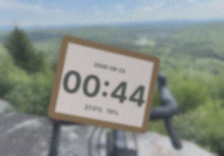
0:44
